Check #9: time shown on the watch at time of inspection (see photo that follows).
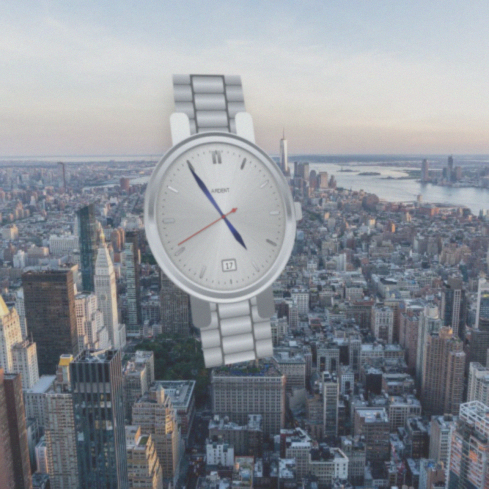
4:54:41
